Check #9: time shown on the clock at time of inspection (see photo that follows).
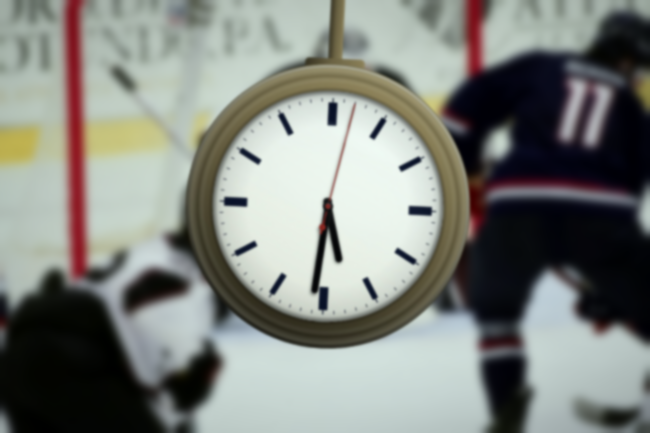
5:31:02
